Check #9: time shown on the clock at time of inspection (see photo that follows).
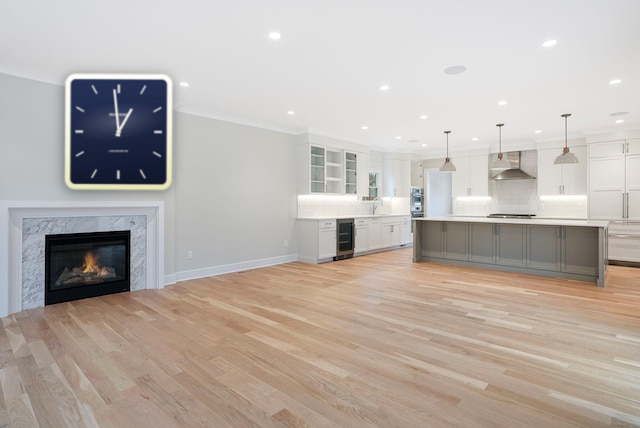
12:59
